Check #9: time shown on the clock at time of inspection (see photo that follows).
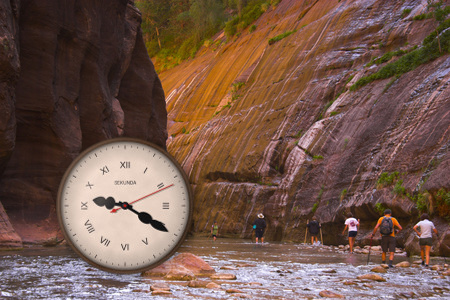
9:20:11
